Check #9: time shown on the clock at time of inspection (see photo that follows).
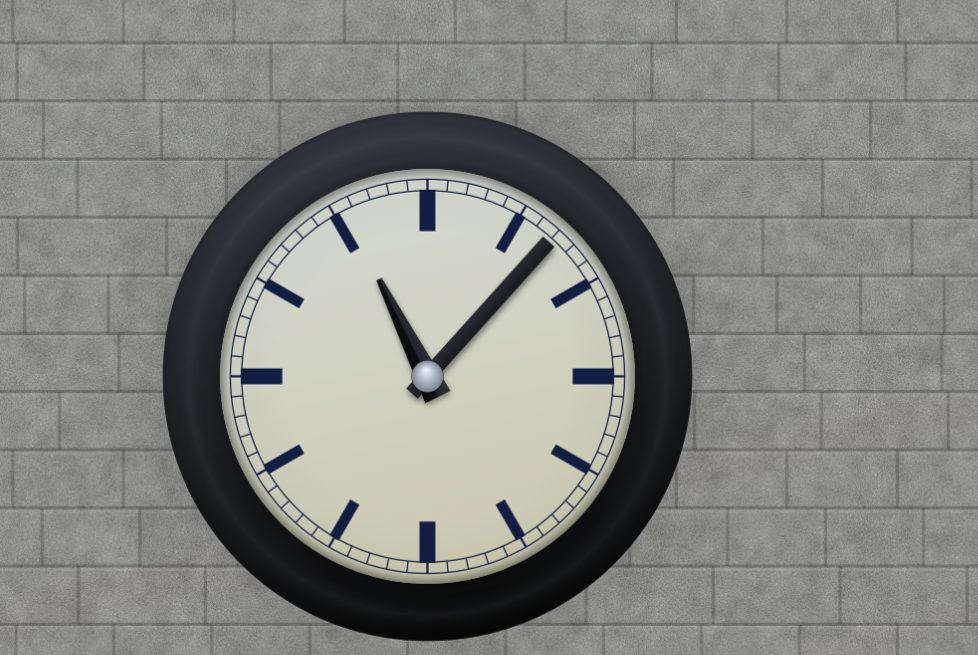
11:07
